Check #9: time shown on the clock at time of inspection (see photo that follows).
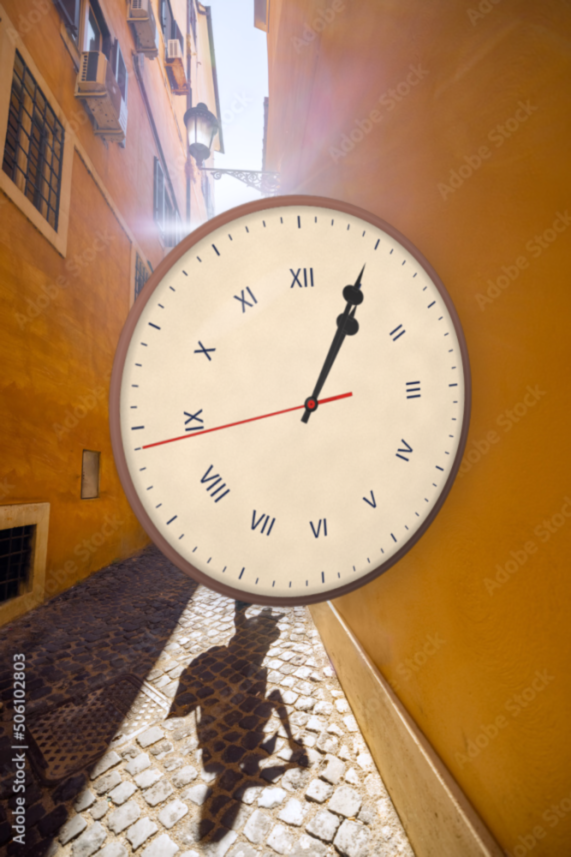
1:04:44
